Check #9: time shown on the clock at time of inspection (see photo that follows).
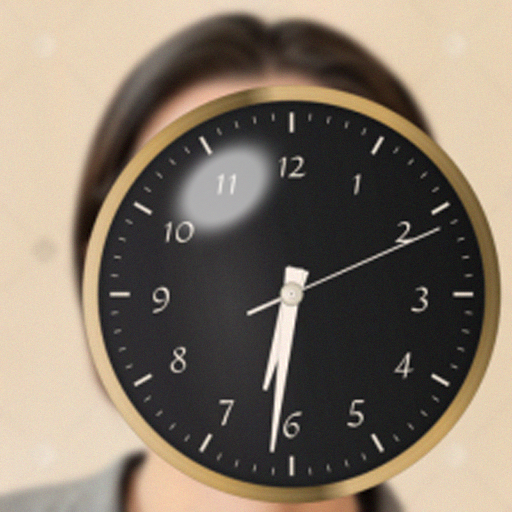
6:31:11
